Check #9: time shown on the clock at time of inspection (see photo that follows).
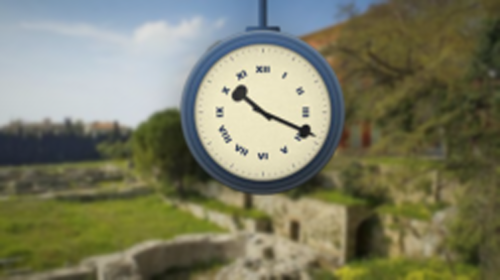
10:19
